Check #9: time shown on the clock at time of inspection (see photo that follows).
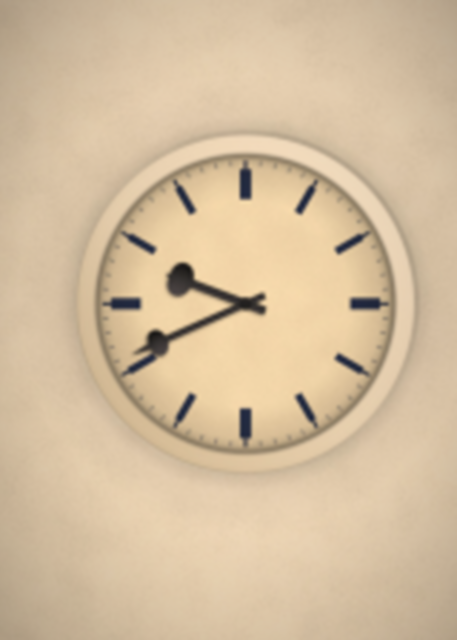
9:41
